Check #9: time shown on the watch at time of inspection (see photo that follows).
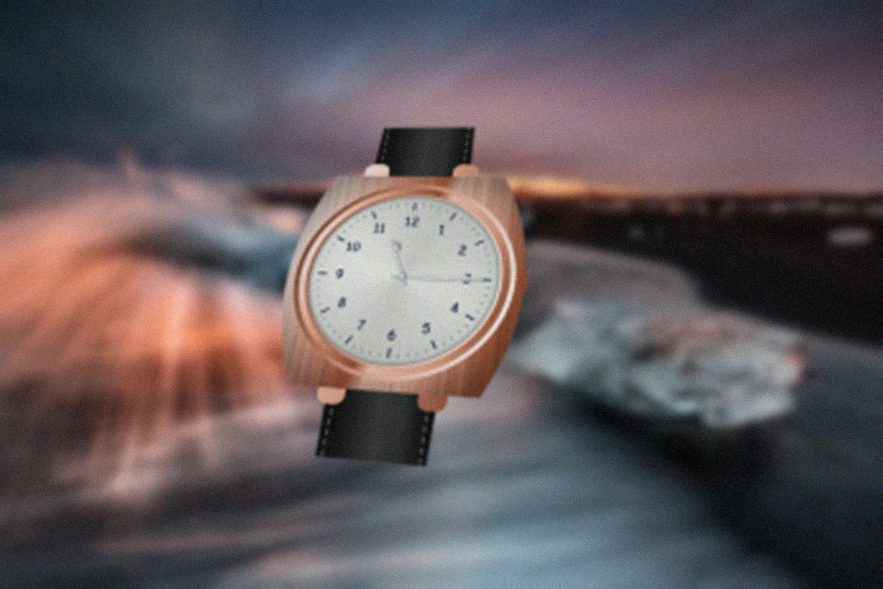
11:15
